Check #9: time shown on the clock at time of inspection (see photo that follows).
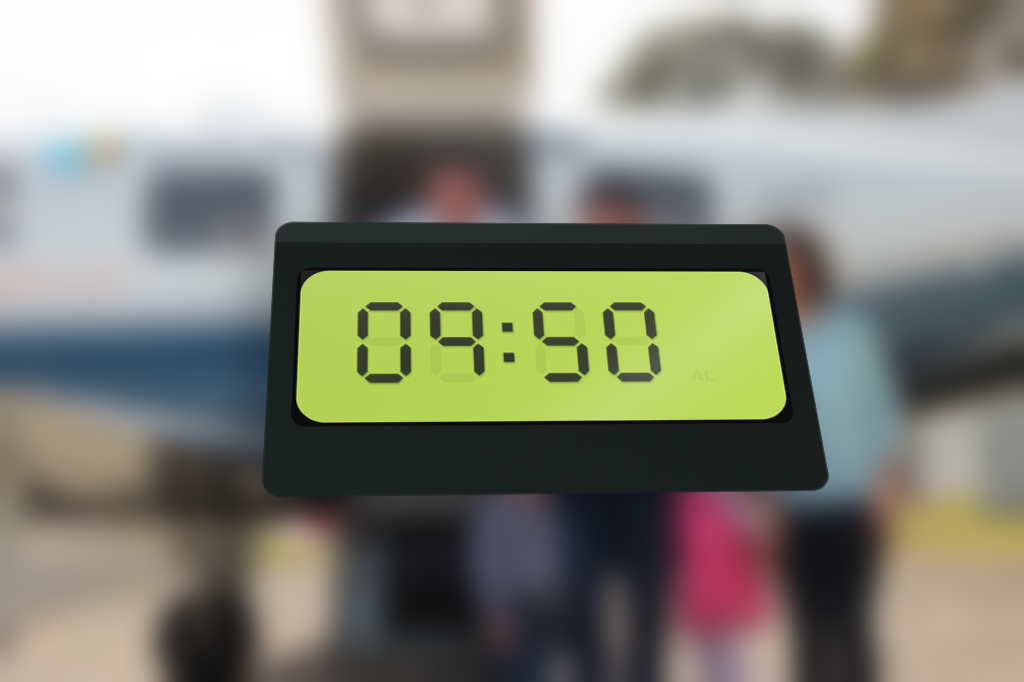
9:50
